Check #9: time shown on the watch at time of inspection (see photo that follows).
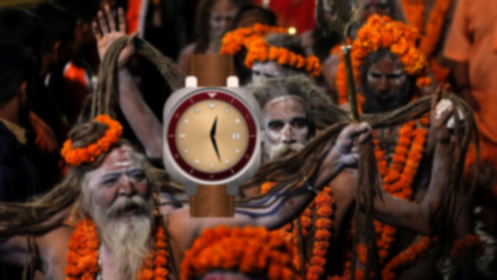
12:27
